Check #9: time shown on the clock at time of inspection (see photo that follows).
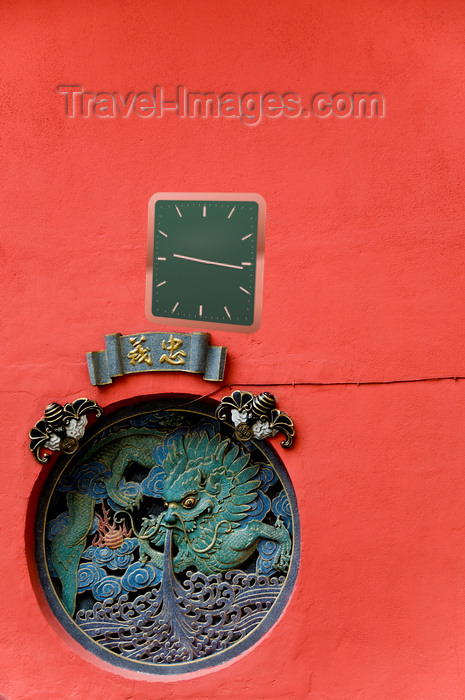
9:16
